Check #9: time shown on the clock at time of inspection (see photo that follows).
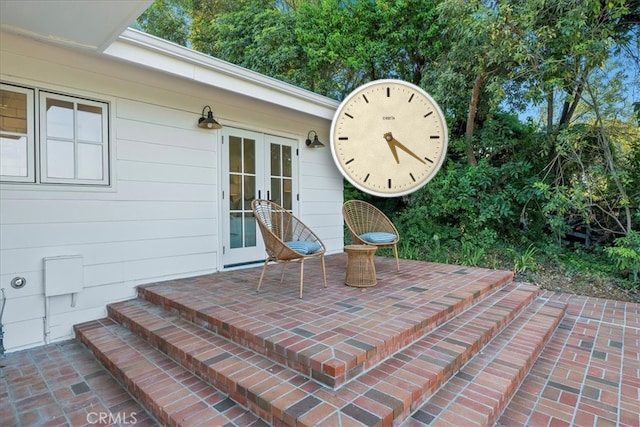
5:21
